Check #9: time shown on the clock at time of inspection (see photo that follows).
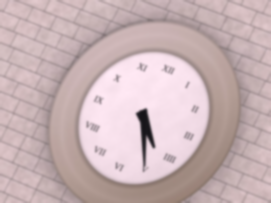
4:25
